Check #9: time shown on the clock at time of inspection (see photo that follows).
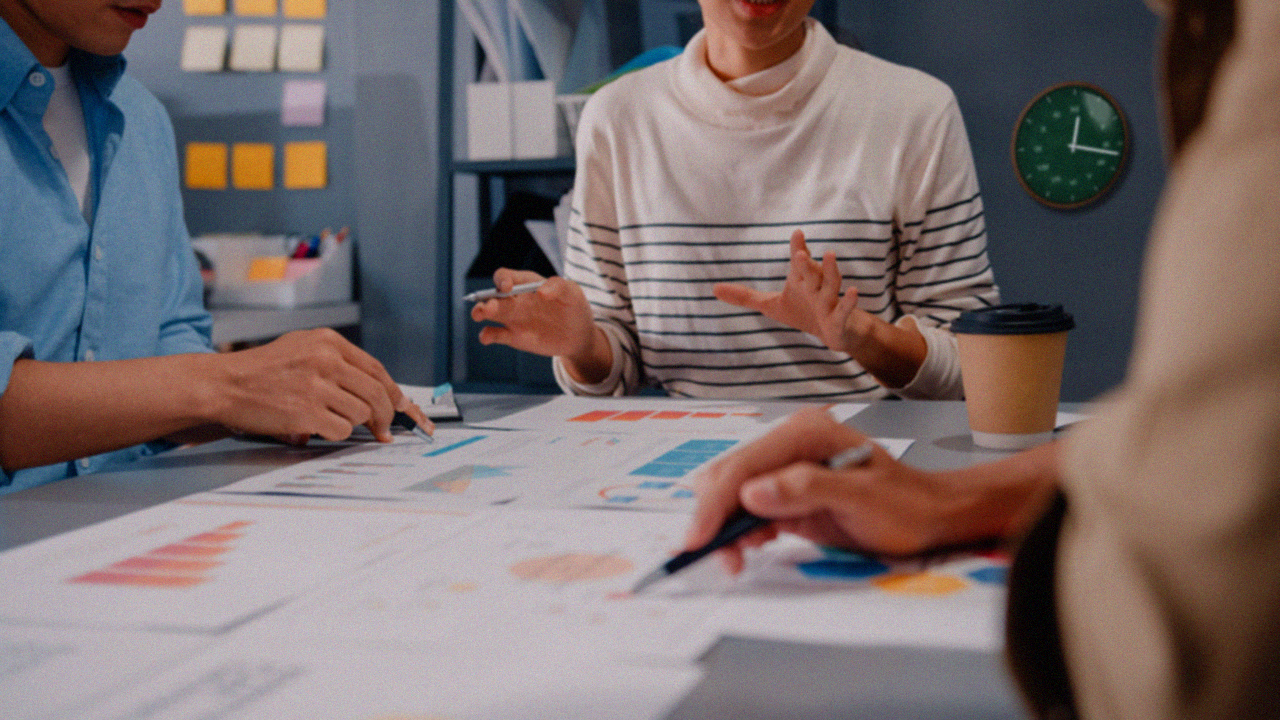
12:17
